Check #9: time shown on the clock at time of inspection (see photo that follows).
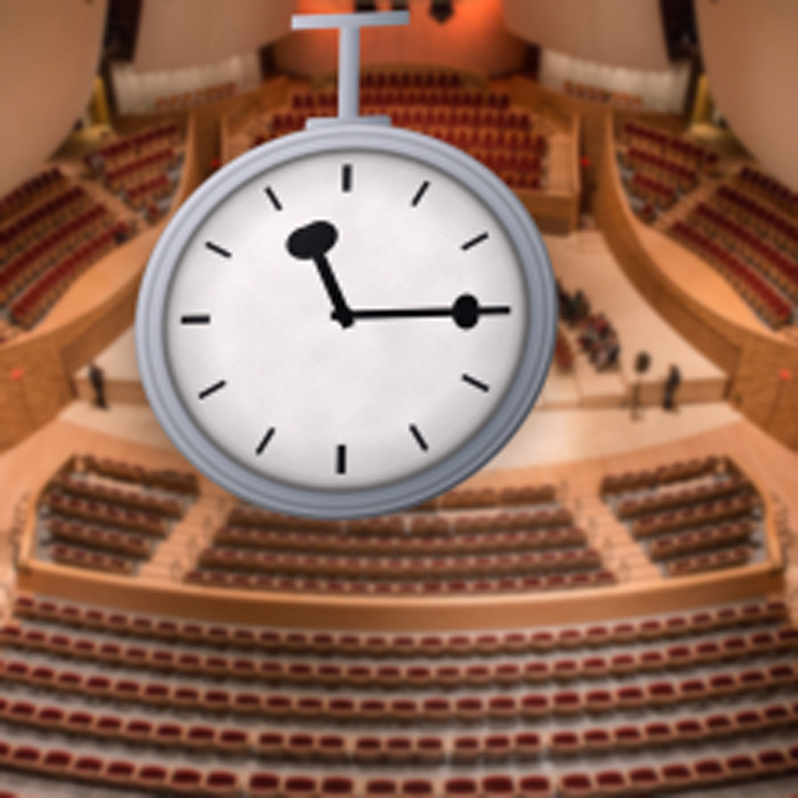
11:15
